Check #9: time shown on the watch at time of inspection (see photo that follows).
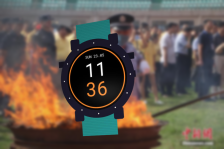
11:36
